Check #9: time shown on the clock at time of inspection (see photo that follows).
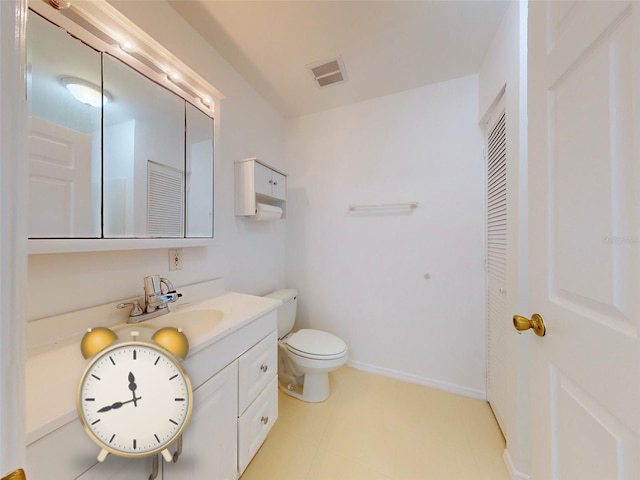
11:42
